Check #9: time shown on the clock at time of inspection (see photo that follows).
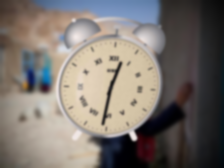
12:31
